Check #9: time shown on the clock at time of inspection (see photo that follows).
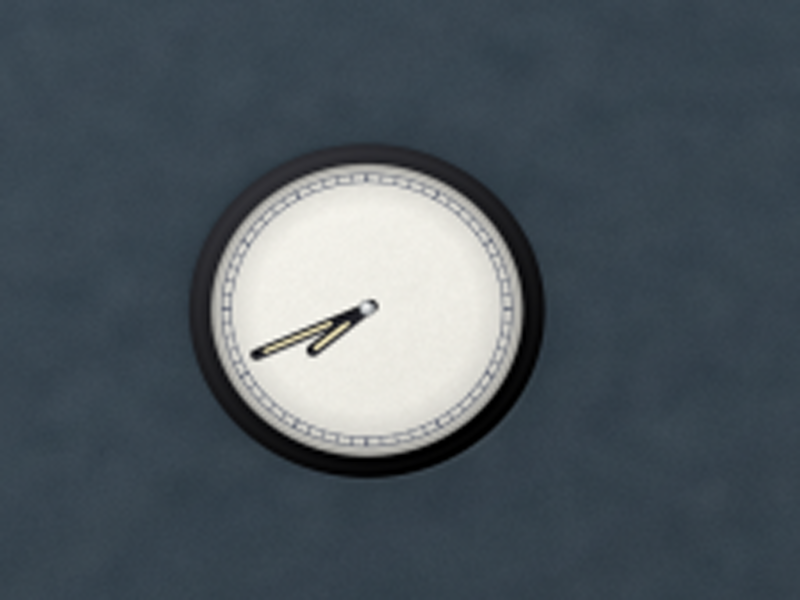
7:41
